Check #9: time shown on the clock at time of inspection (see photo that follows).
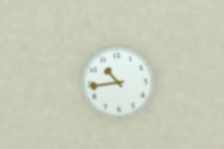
10:44
